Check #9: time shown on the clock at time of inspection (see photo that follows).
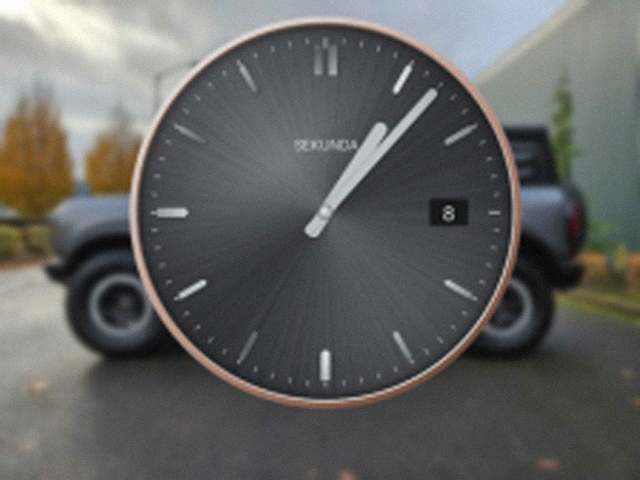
1:07
